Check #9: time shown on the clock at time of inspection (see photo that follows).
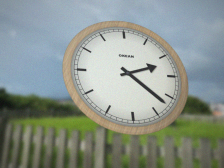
2:22
